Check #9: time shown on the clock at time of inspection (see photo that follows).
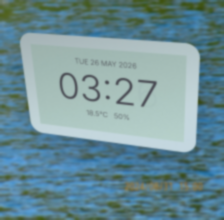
3:27
